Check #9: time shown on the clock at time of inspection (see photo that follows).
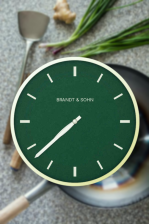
7:38
